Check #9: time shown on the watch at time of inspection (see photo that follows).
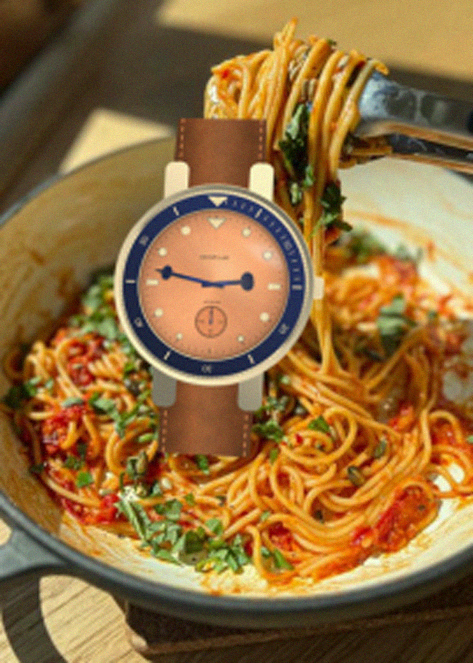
2:47
